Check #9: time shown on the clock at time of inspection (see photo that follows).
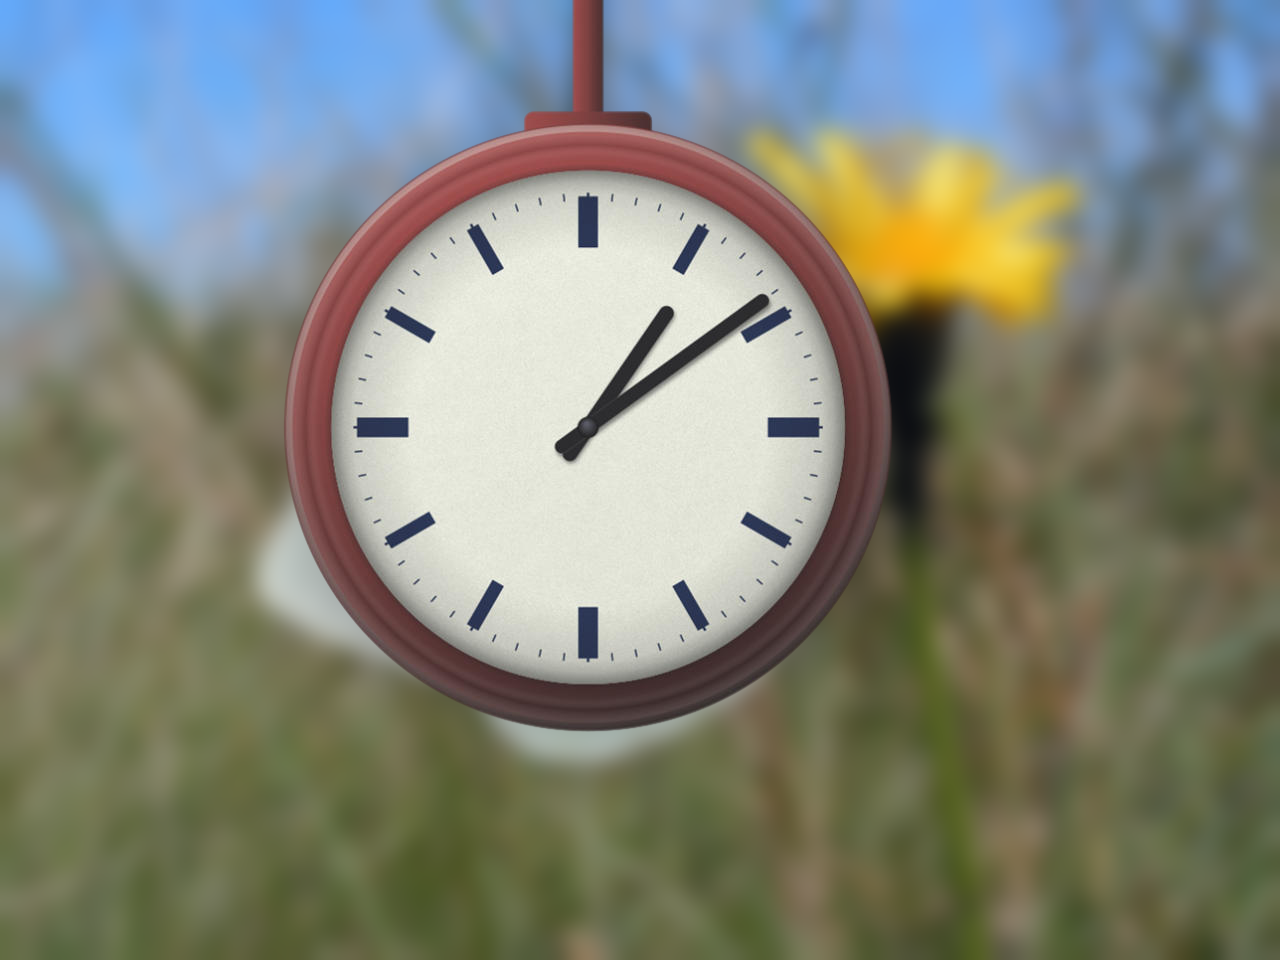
1:09
